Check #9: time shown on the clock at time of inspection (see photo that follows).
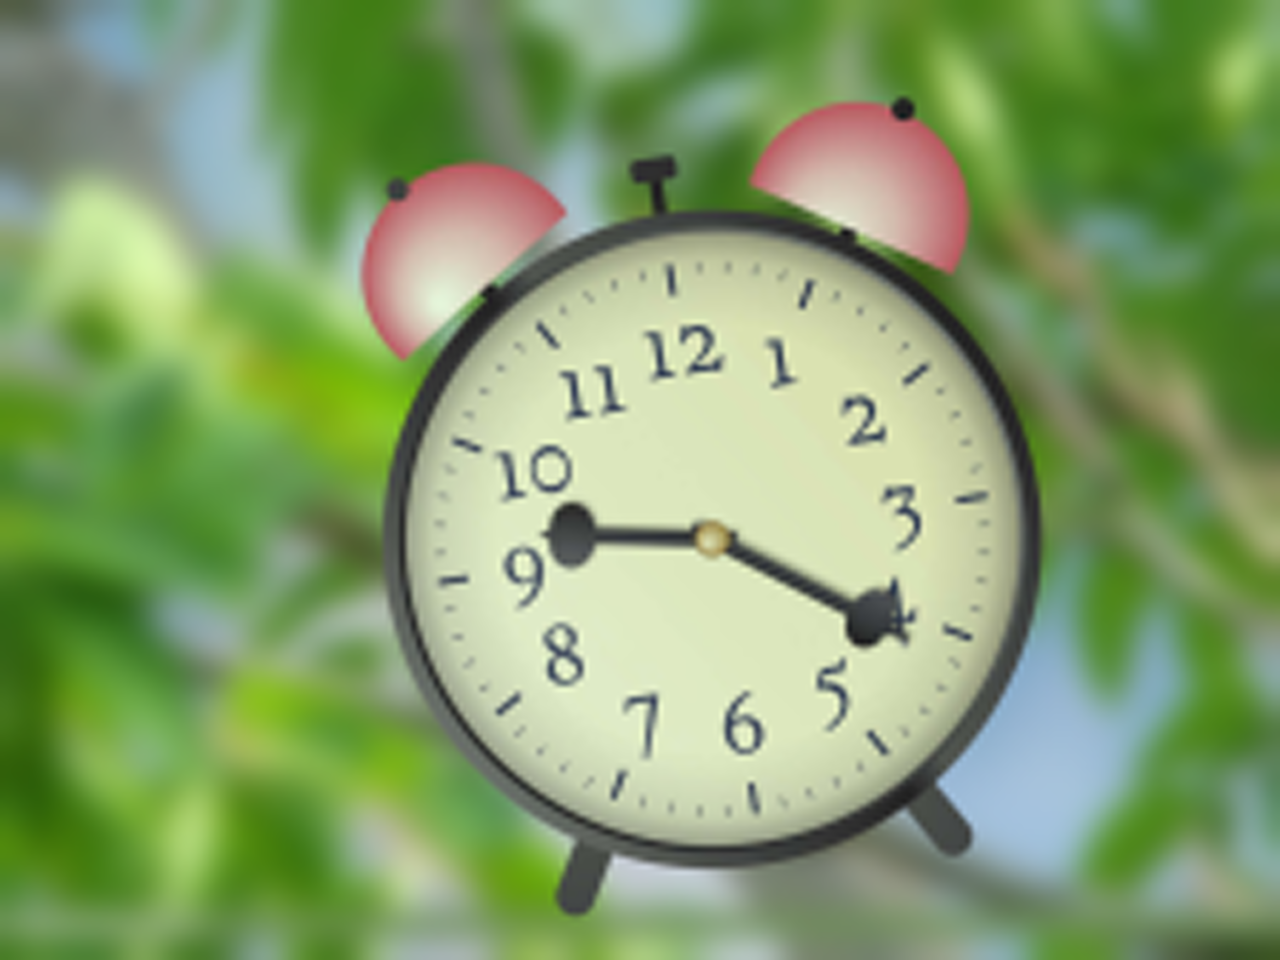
9:21
